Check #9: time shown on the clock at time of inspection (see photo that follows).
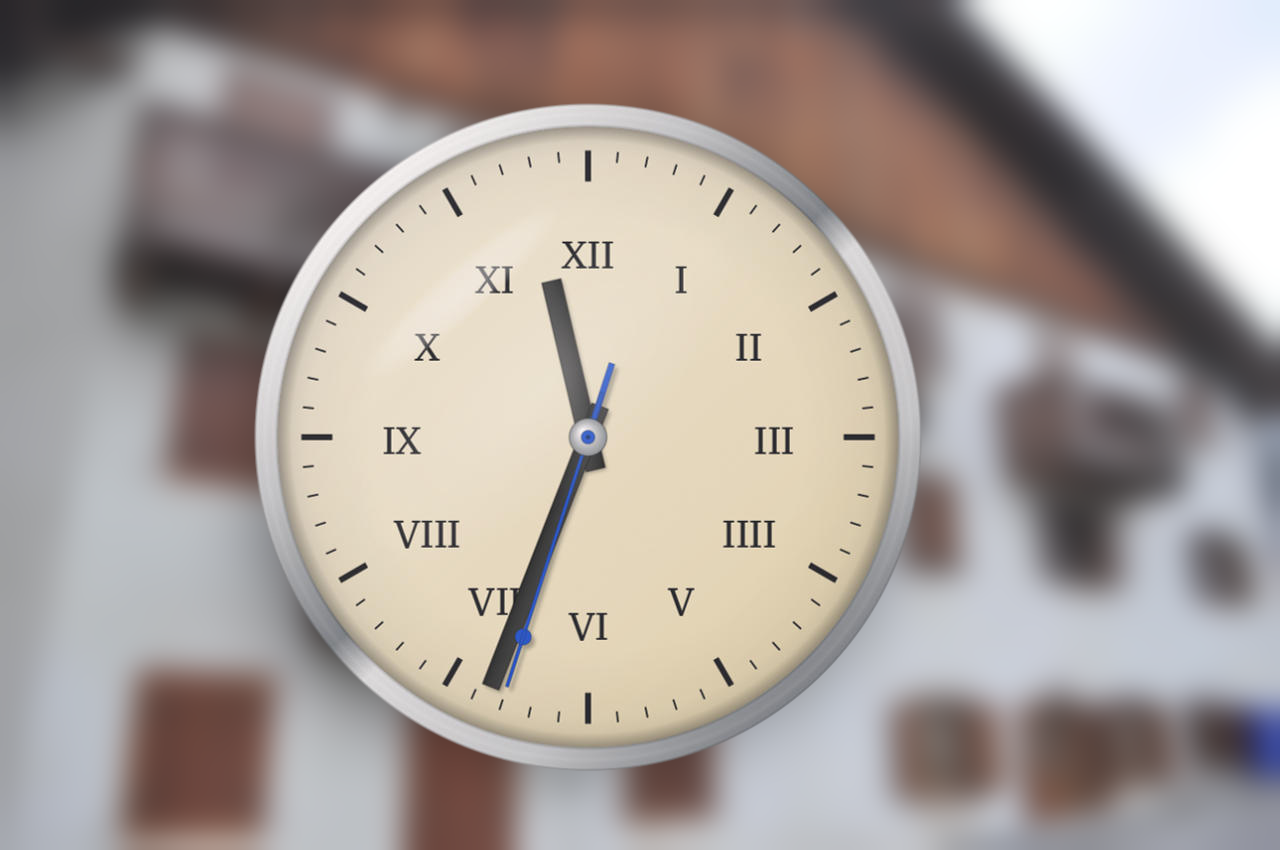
11:33:33
